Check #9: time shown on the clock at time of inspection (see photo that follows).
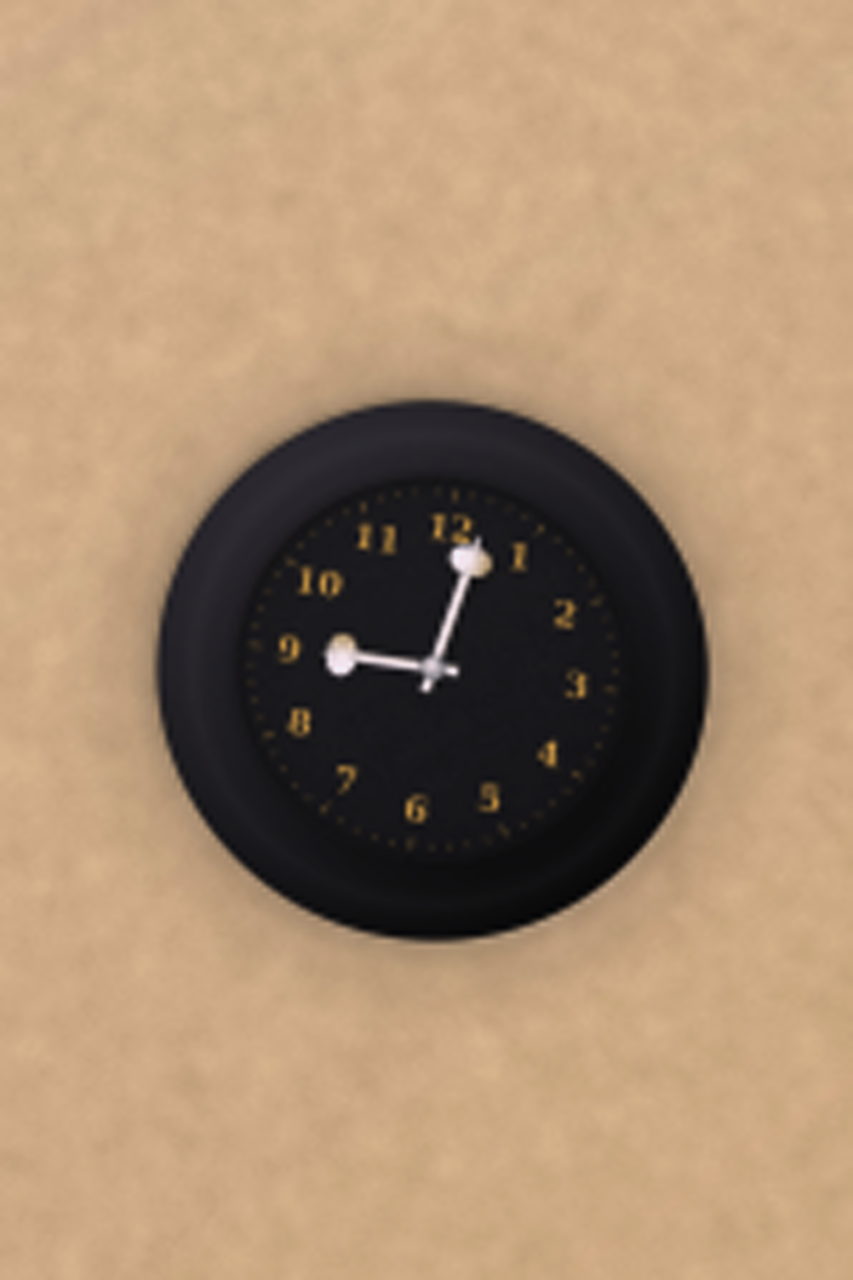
9:02
